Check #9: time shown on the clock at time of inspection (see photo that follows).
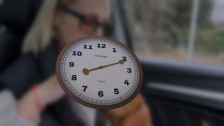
8:11
